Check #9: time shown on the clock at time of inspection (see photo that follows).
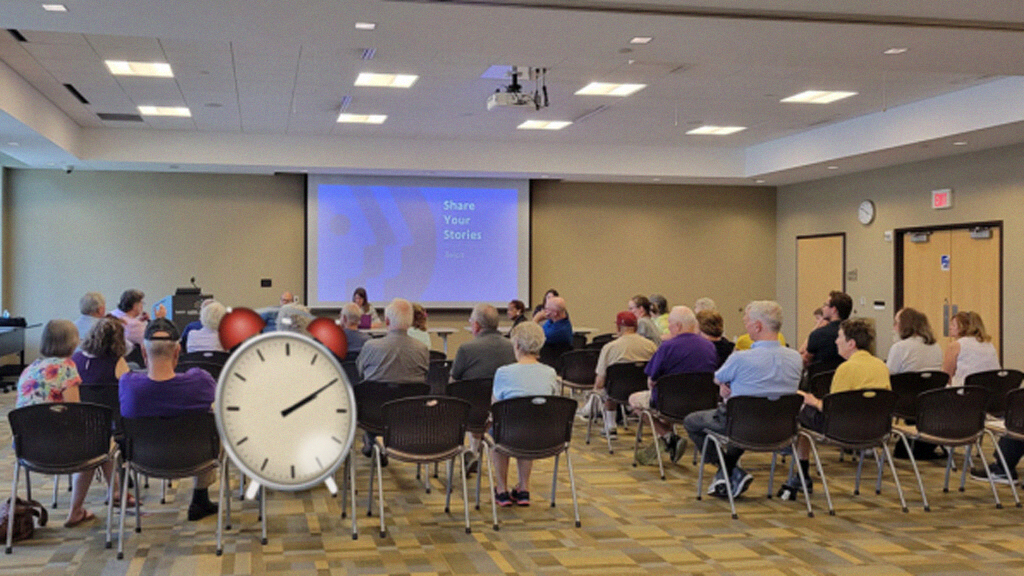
2:10
